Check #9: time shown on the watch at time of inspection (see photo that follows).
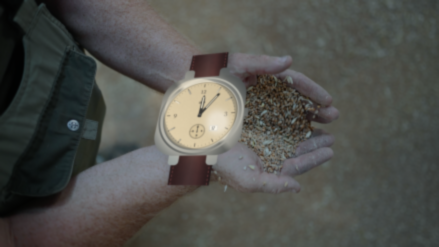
12:06
